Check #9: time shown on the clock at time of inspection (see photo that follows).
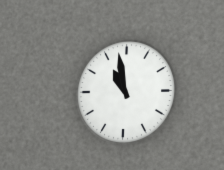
10:58
